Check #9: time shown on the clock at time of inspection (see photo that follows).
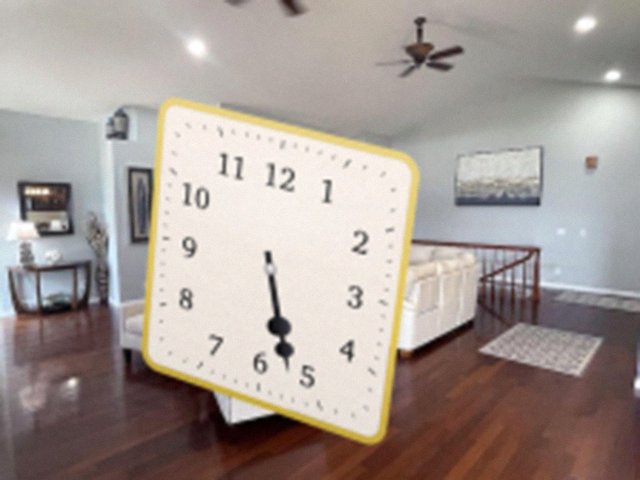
5:27
